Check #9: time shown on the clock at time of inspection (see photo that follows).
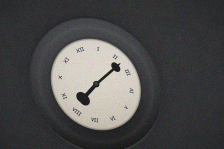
8:12
